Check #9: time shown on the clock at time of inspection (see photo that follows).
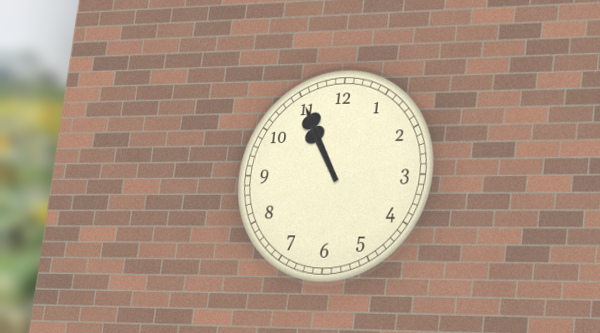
10:55
